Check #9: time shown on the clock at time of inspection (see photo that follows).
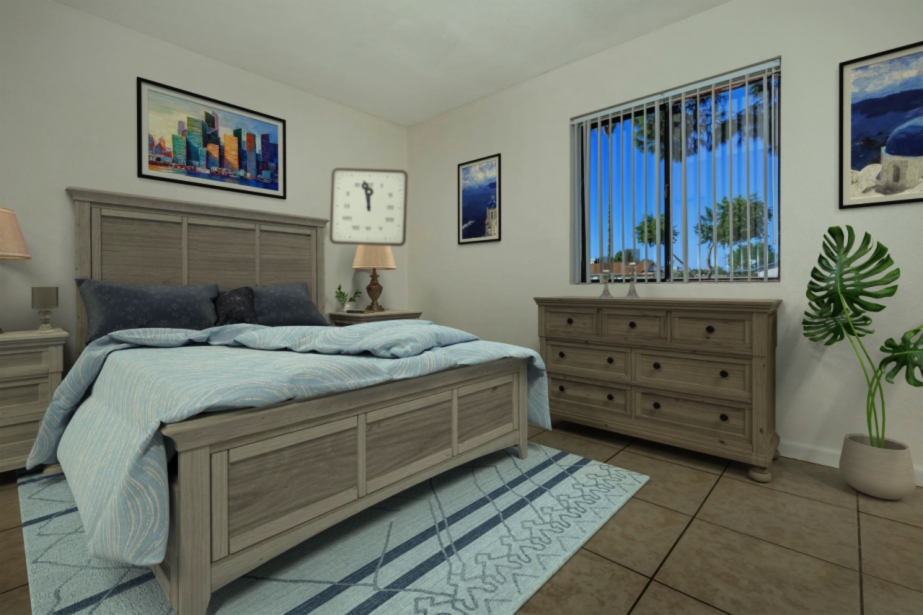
11:58
